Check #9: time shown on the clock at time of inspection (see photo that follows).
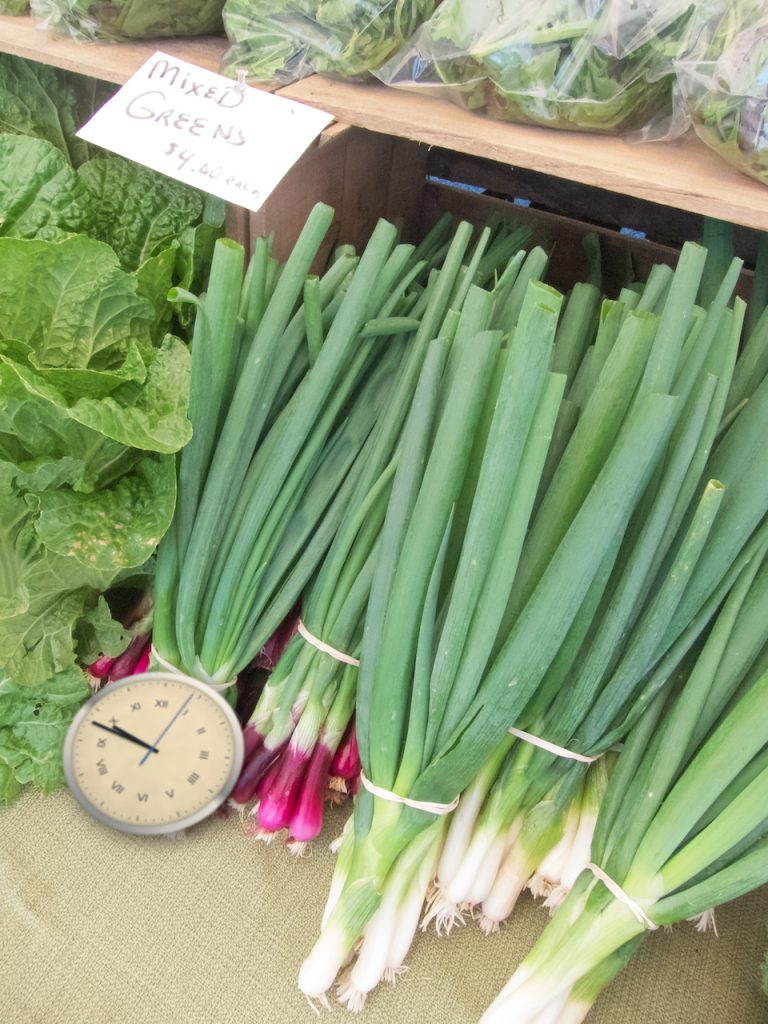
9:48:04
